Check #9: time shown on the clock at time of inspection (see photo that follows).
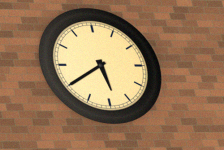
5:40
